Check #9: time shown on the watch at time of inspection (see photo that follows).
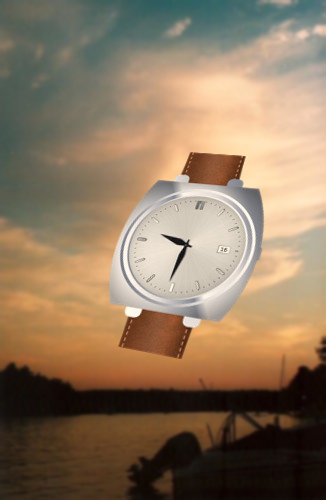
9:31
